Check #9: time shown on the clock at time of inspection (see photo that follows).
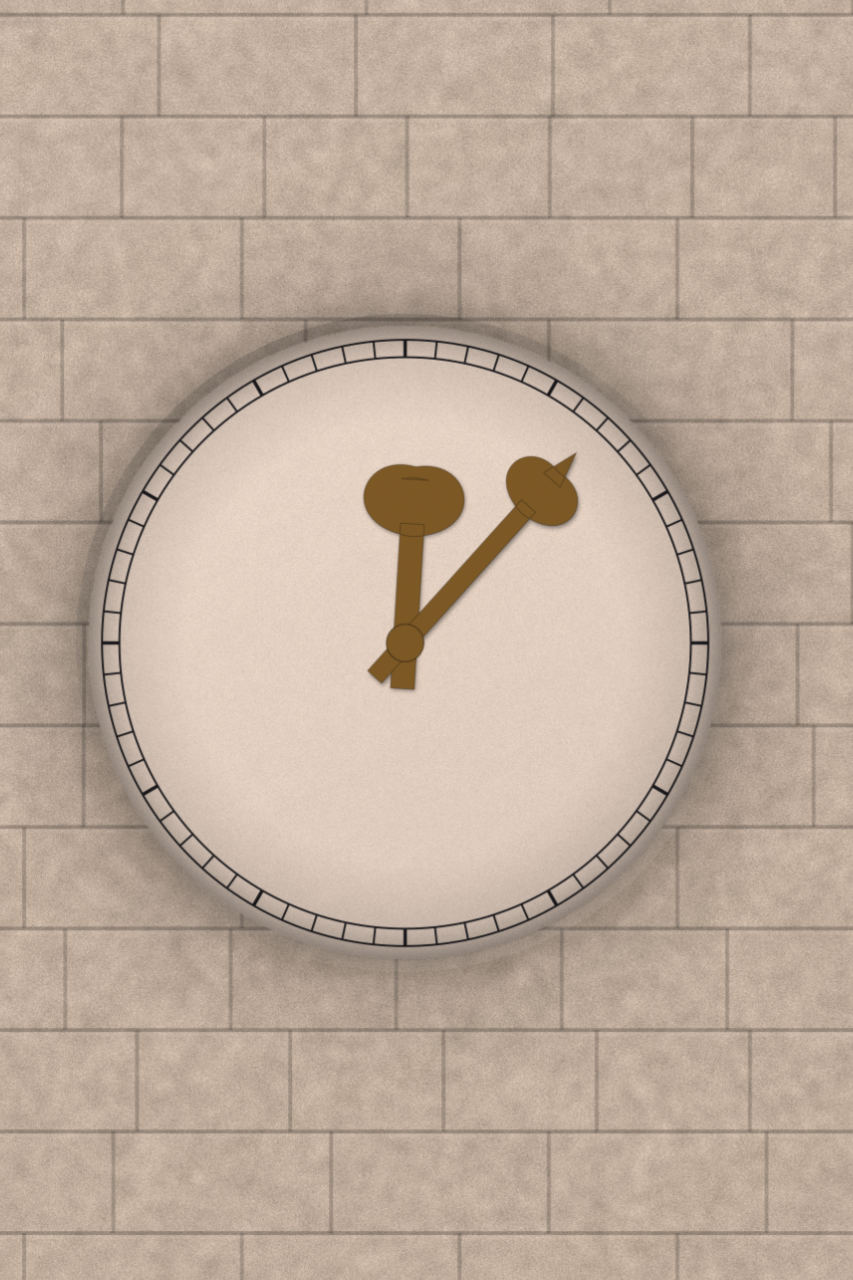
12:07
